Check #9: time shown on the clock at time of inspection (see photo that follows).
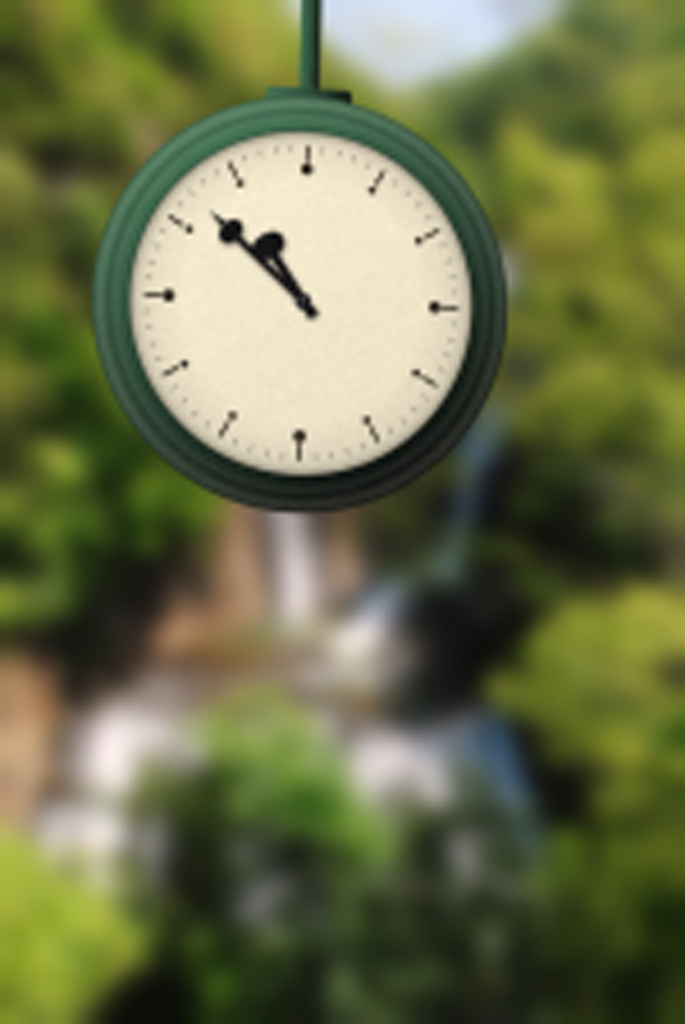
10:52
